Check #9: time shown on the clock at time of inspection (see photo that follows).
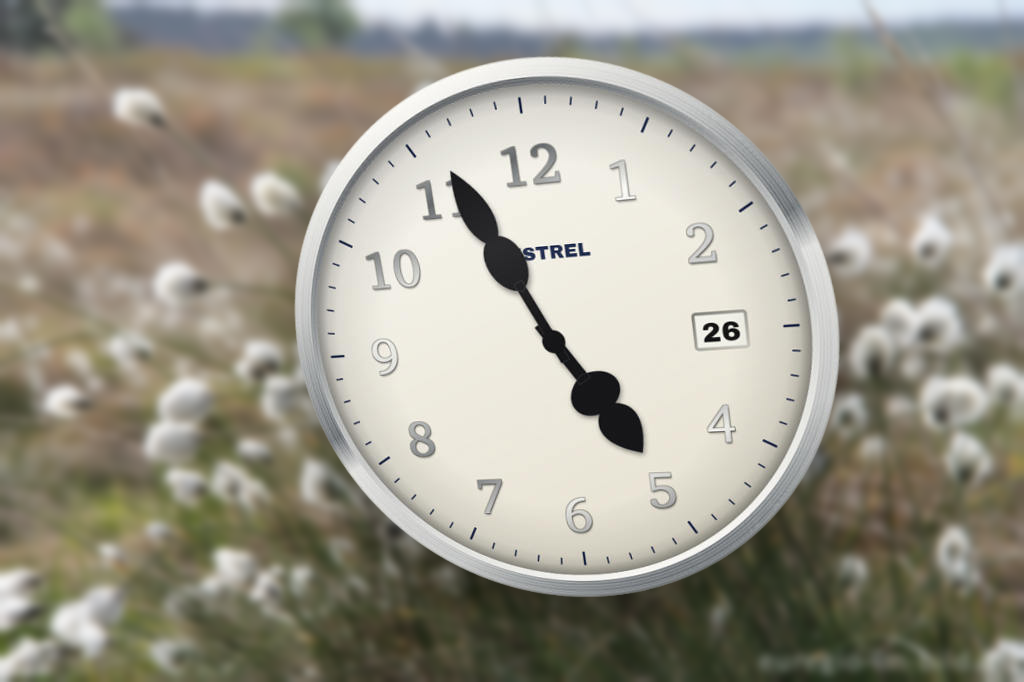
4:56
